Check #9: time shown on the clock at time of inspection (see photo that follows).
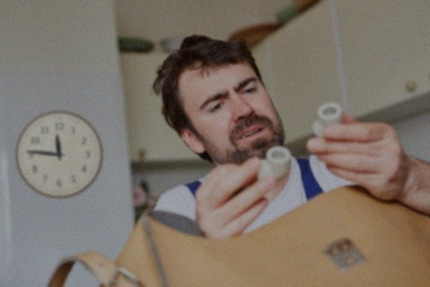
11:46
